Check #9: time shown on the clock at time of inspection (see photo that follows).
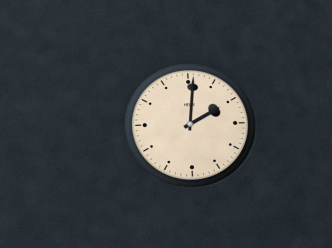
2:01
